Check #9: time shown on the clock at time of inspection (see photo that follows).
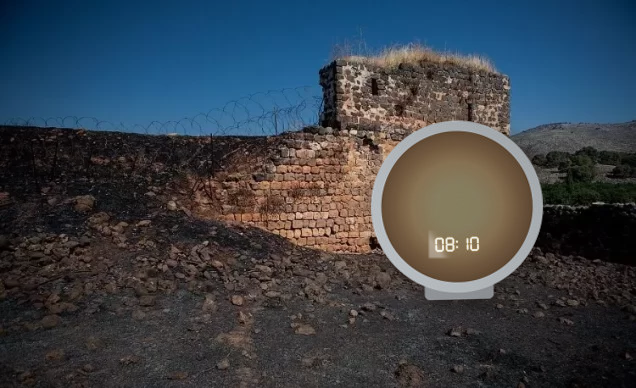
8:10
